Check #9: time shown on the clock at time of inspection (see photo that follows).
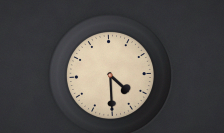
4:30
